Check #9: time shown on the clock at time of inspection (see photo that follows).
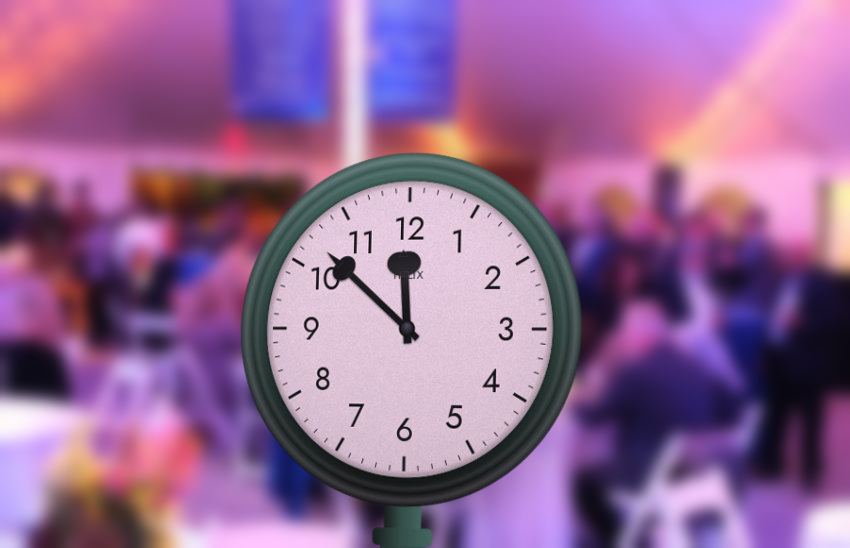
11:52
